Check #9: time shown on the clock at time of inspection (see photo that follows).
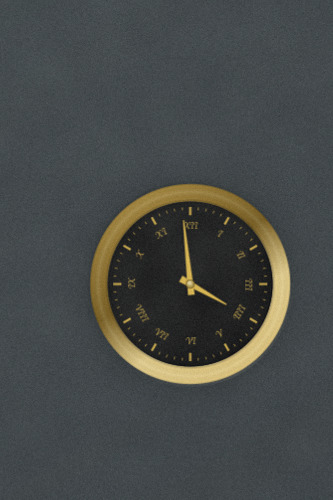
3:59
